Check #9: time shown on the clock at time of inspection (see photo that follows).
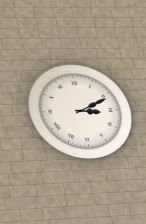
3:11
